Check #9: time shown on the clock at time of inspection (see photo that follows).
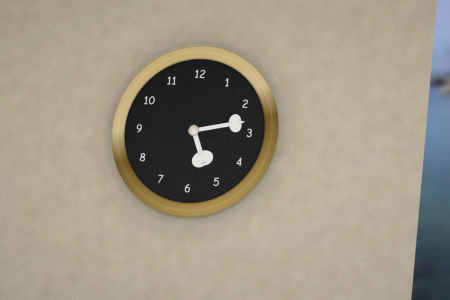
5:13
